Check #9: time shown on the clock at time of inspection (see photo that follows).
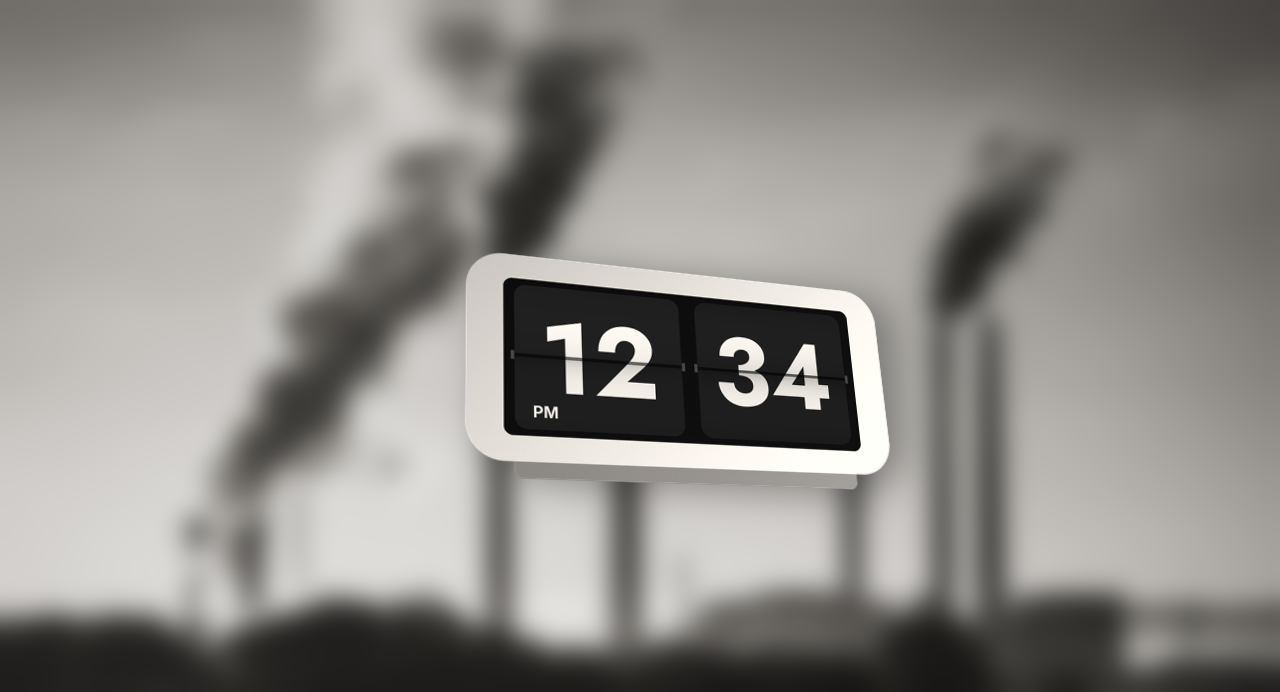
12:34
